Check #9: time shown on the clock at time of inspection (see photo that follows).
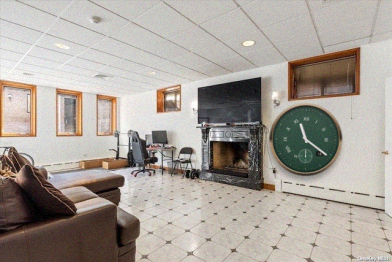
11:21
